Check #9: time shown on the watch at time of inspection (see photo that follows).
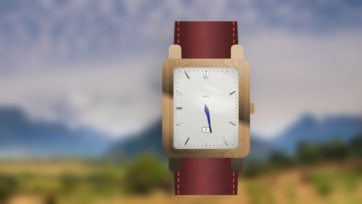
5:28
